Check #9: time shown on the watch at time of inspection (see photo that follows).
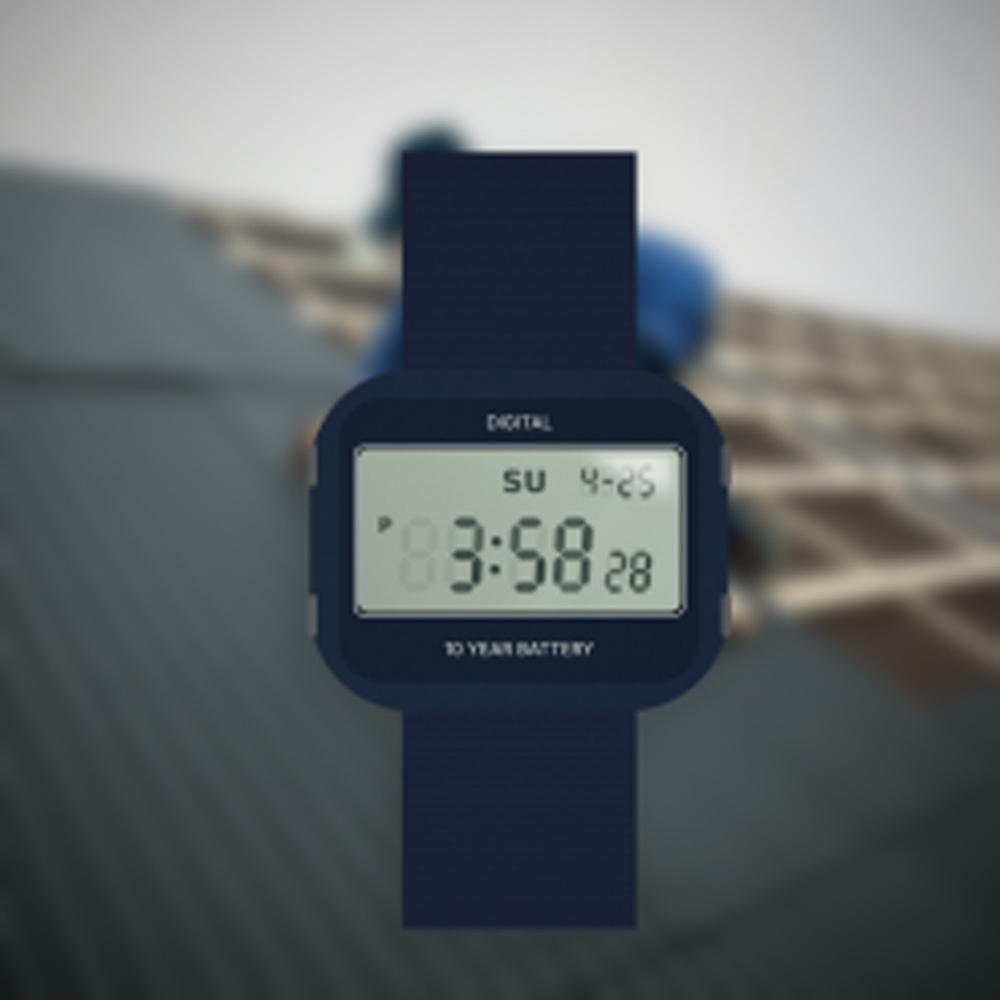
3:58:28
